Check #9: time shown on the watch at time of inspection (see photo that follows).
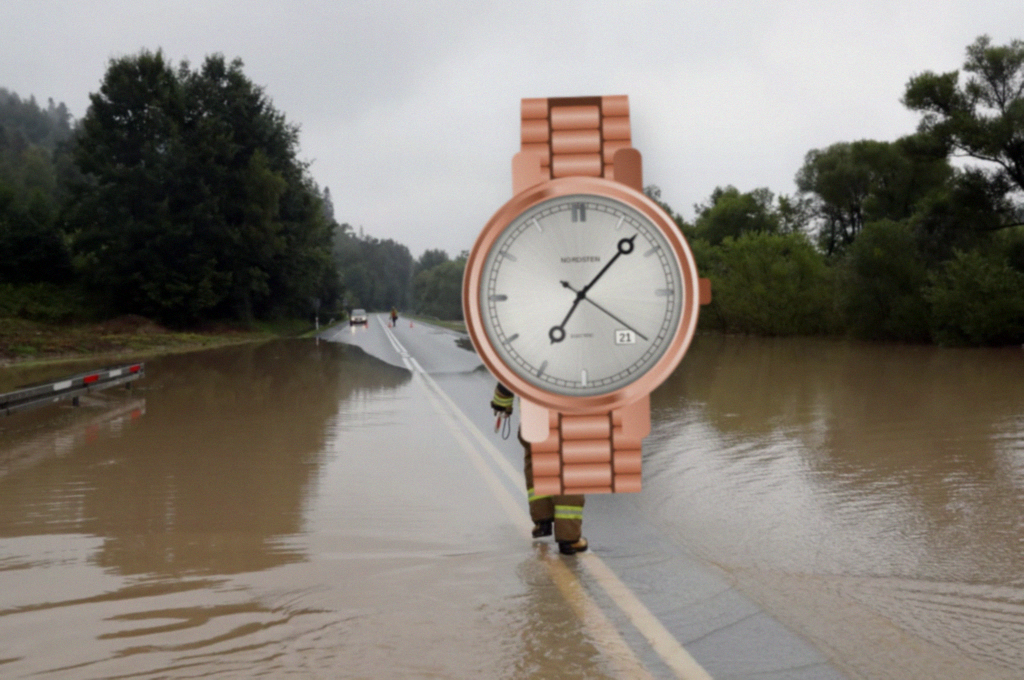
7:07:21
